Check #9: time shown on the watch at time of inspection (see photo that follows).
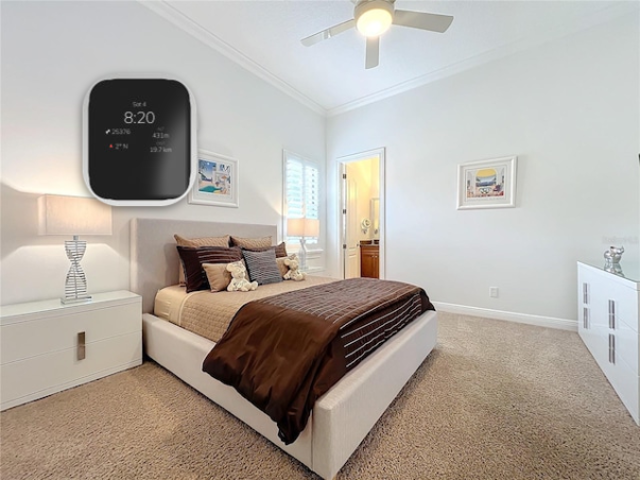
8:20
